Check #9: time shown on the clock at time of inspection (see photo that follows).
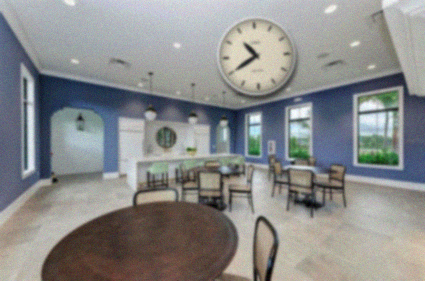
10:40
